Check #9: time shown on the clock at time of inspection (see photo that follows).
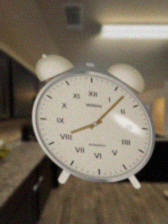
8:07
